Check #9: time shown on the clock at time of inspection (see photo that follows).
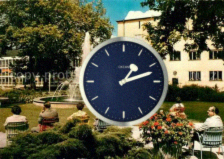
1:12
